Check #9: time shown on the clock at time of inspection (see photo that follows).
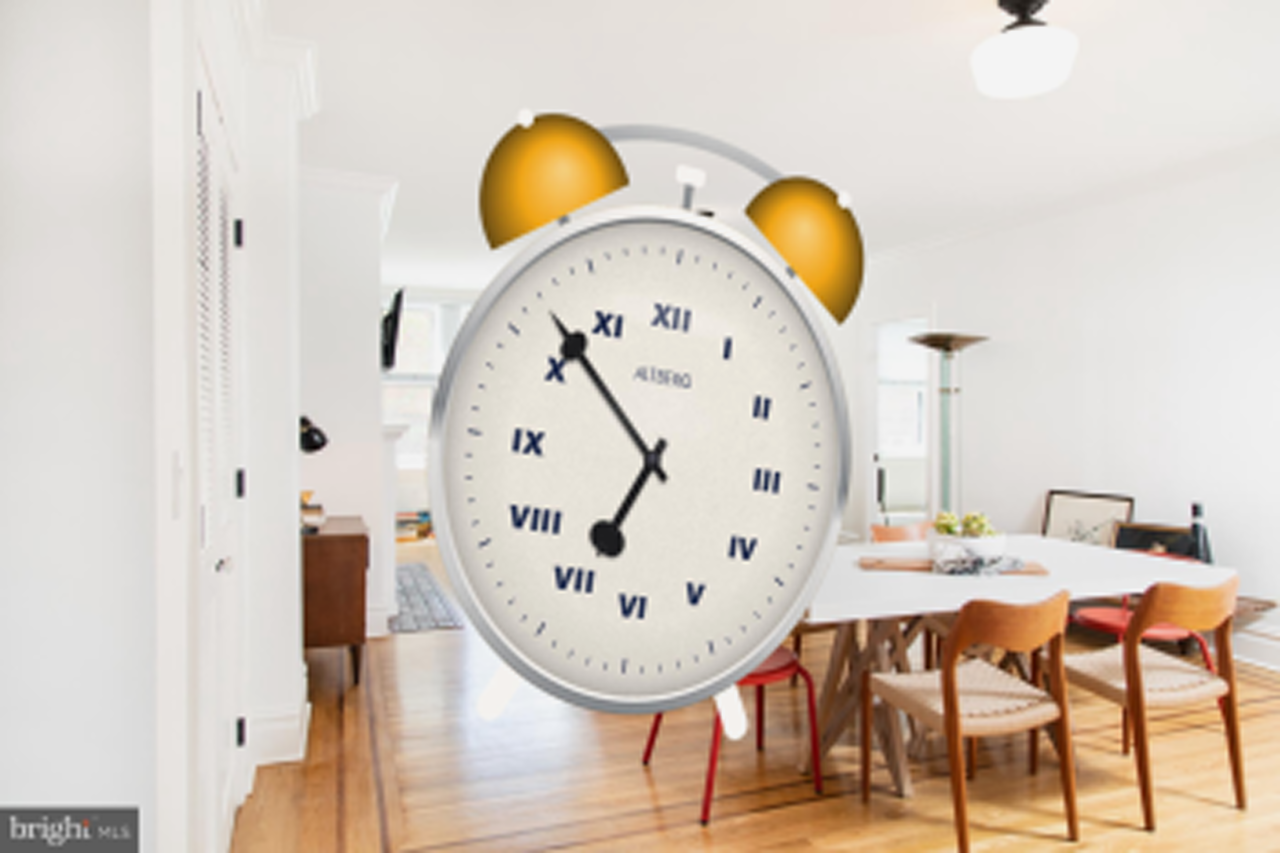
6:52
